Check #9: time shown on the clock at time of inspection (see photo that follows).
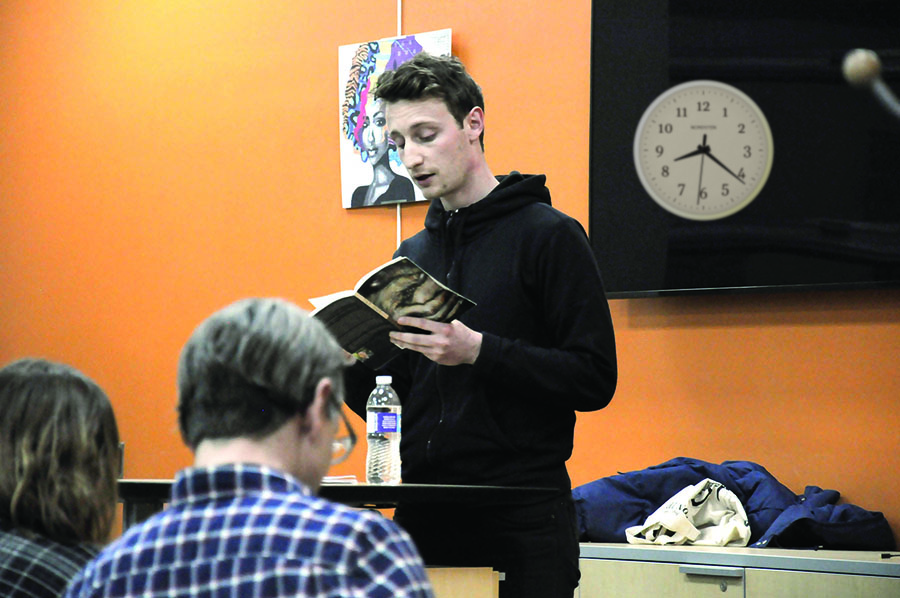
8:21:31
